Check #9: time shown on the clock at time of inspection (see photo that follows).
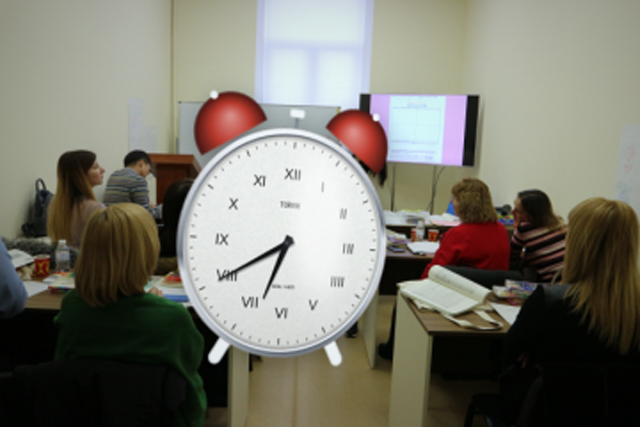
6:40
